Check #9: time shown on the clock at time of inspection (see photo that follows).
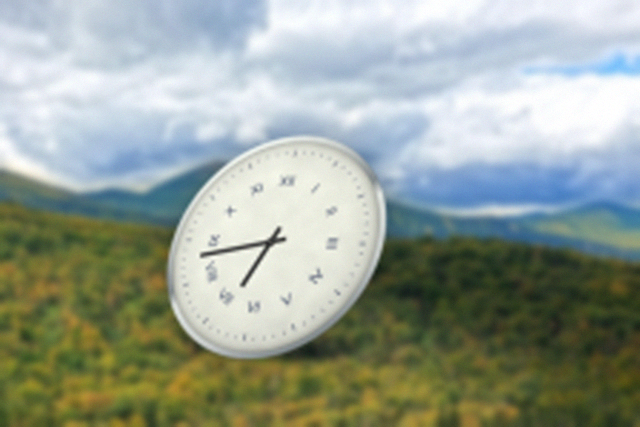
6:43
